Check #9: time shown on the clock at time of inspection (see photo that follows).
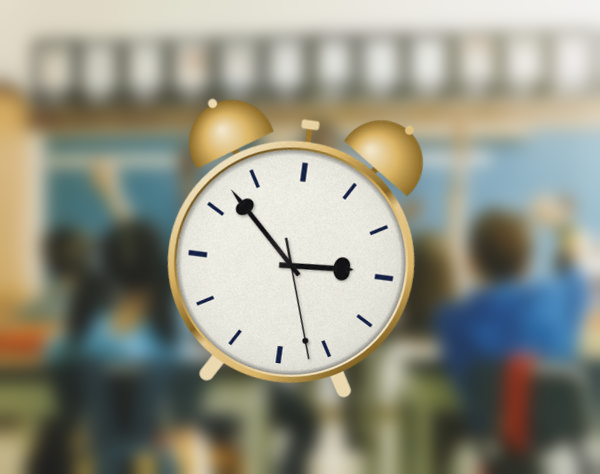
2:52:27
